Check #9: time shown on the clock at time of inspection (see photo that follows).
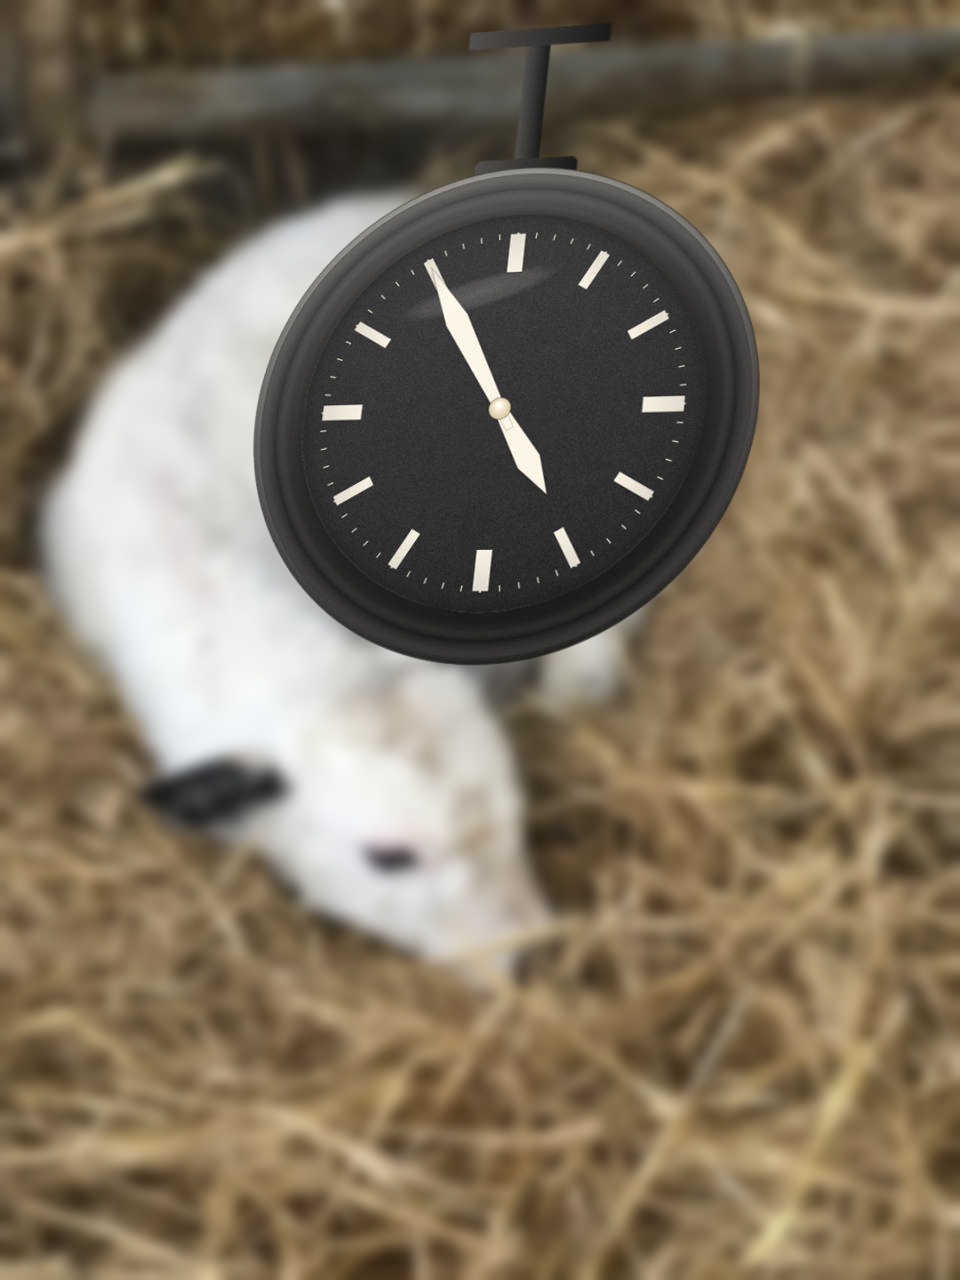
4:55
